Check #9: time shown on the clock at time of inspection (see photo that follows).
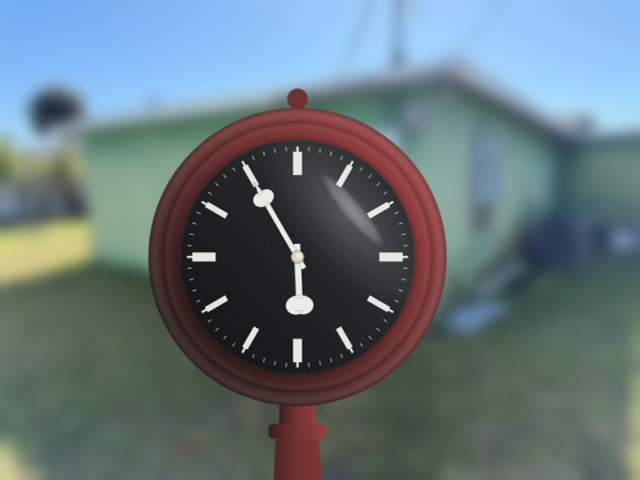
5:55
